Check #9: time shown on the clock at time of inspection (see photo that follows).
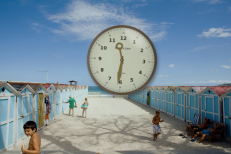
11:31
